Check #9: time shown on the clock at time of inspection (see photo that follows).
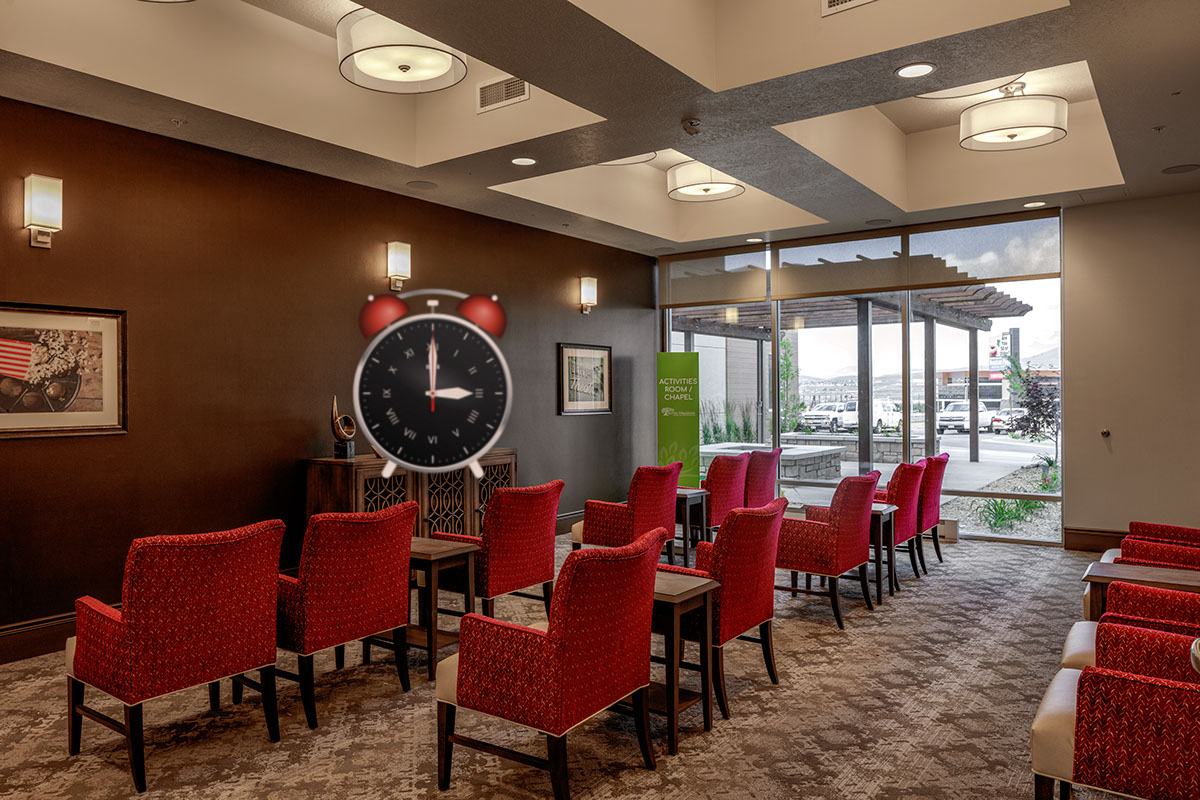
3:00:00
